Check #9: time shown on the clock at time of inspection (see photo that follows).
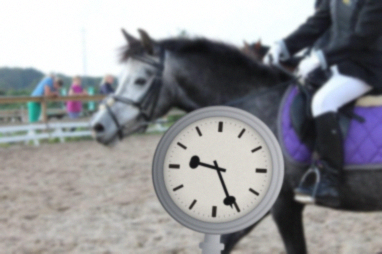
9:26
